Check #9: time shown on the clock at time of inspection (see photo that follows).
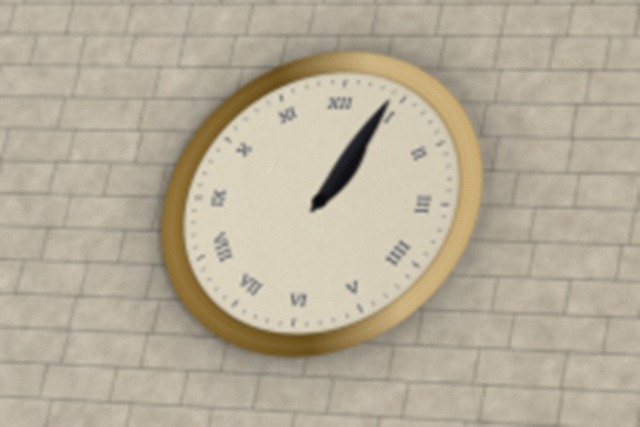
1:04
